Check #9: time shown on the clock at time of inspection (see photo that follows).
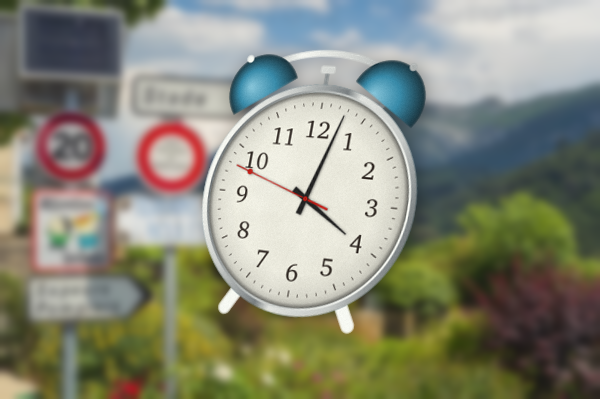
4:02:48
